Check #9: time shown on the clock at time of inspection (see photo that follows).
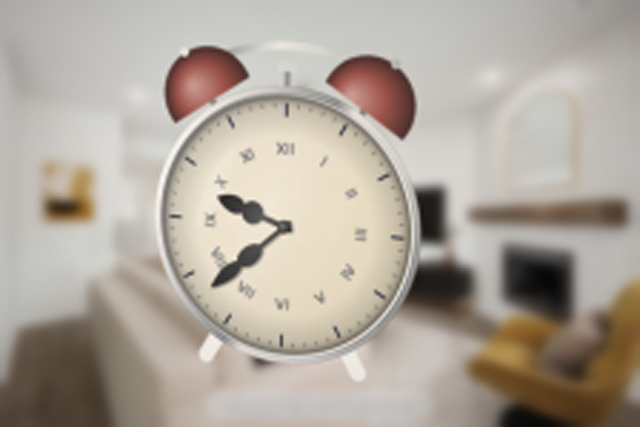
9:38
